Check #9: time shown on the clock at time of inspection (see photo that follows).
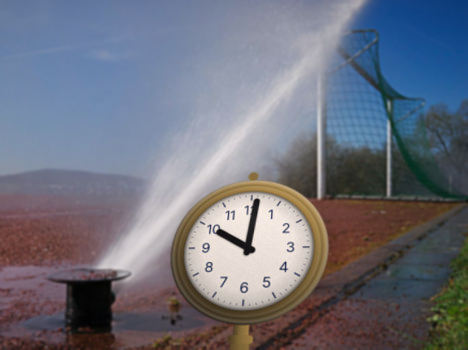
10:01
